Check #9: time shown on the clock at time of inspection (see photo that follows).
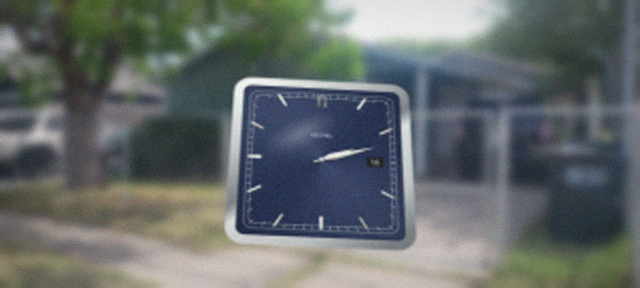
2:12
